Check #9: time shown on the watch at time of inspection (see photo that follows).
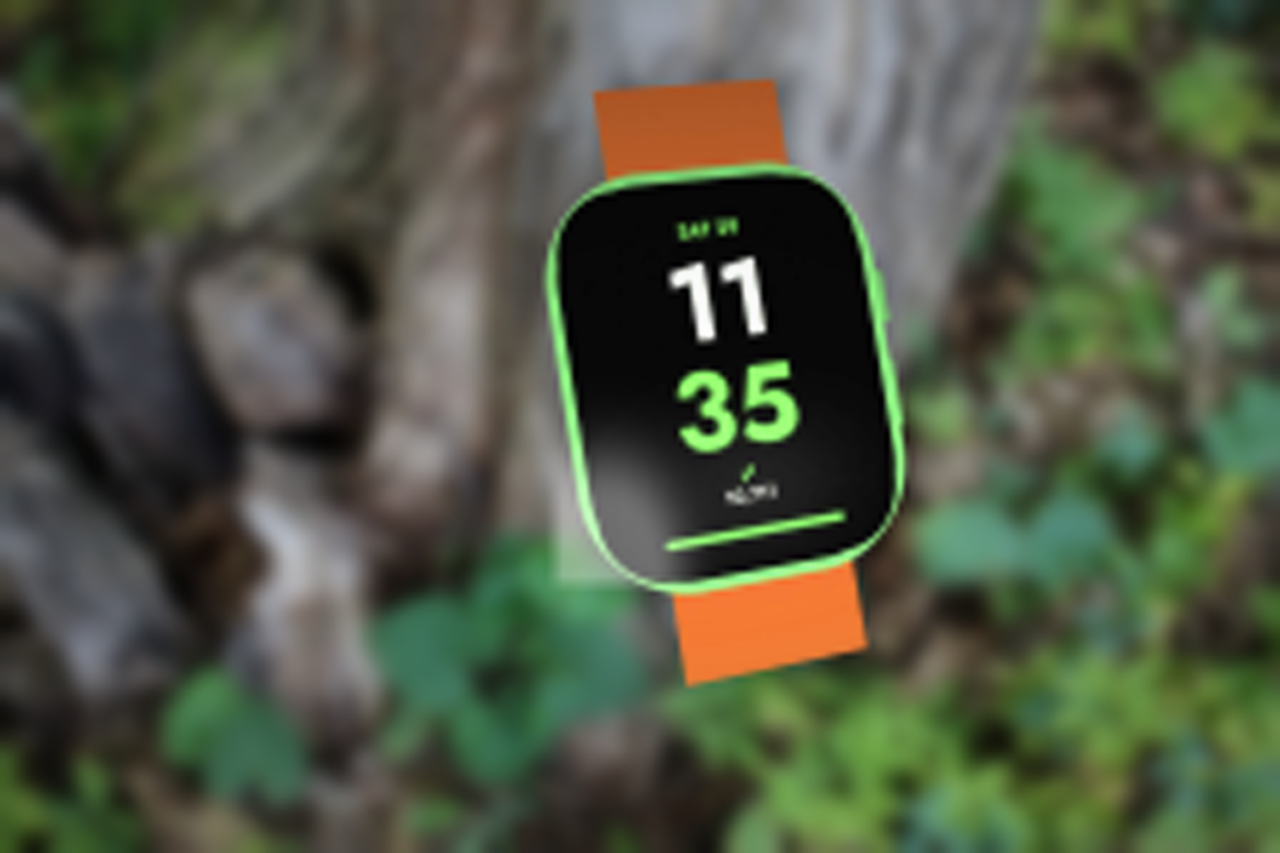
11:35
